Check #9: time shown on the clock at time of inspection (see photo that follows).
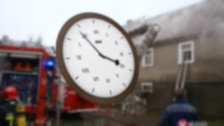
3:54
